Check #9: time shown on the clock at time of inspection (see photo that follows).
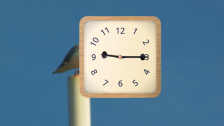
9:15
